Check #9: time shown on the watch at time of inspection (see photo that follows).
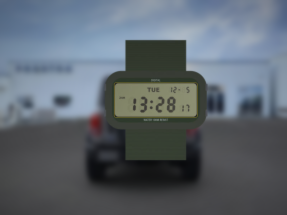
13:28
